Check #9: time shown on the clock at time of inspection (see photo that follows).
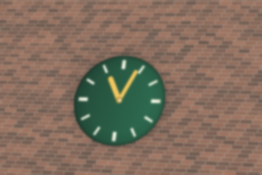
11:04
